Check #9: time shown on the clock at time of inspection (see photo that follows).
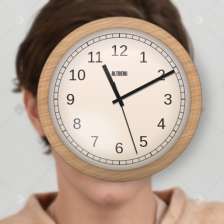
11:10:27
